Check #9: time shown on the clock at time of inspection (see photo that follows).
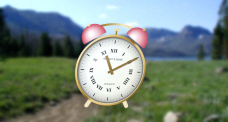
11:10
